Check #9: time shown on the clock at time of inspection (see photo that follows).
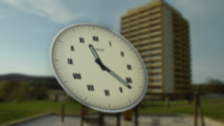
11:22
